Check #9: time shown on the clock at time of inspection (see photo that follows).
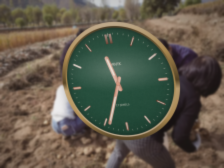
11:34
